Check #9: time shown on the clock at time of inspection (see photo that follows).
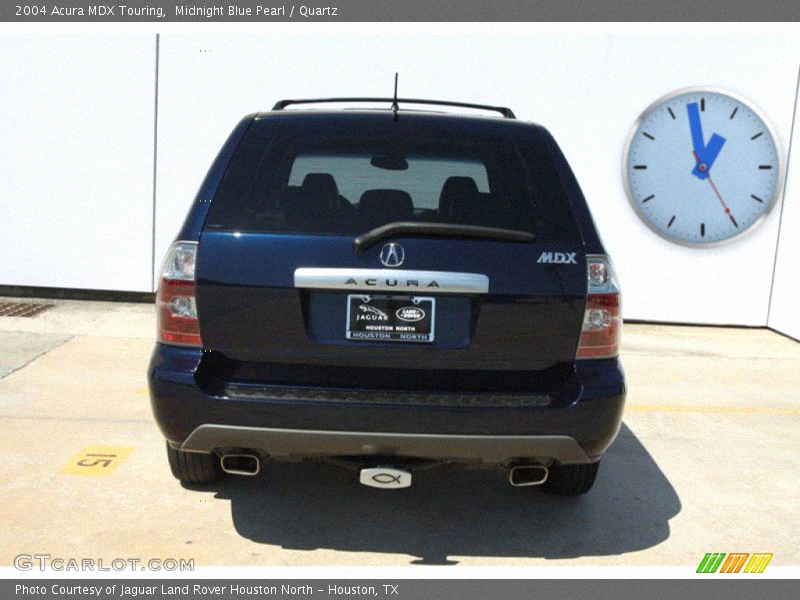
12:58:25
